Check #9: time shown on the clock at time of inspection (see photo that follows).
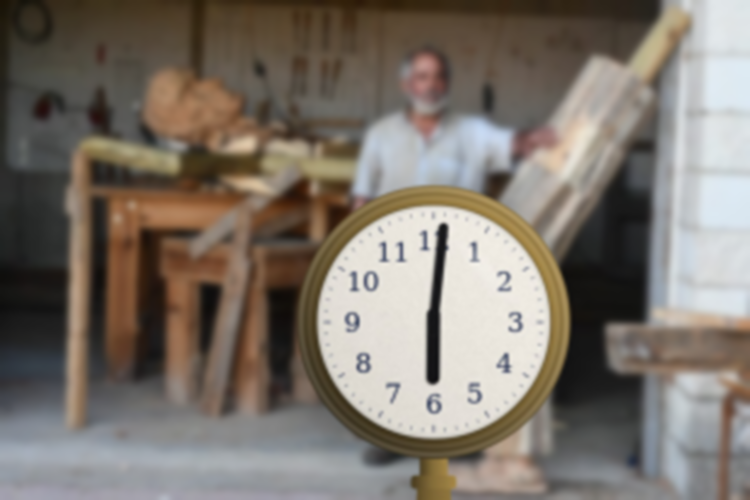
6:01
